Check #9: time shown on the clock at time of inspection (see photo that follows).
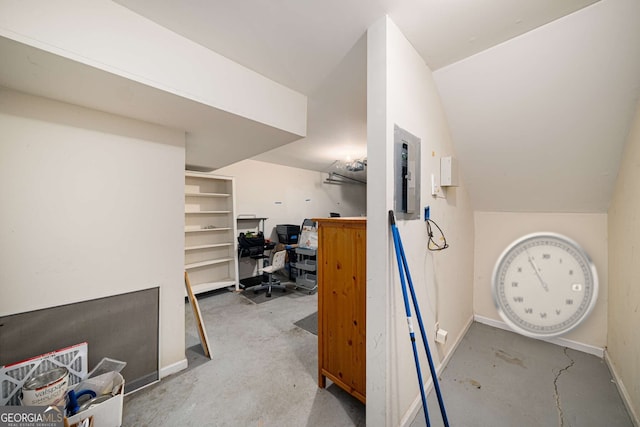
10:55
